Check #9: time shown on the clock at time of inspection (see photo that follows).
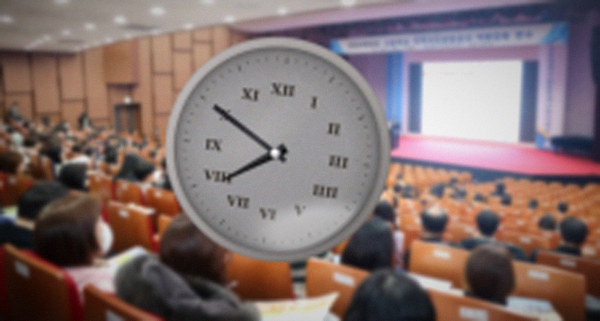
7:50
